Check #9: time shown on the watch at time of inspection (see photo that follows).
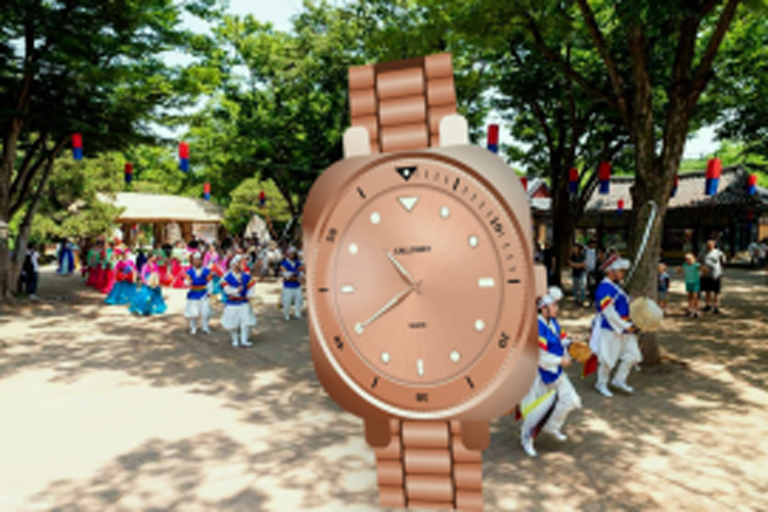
10:40
